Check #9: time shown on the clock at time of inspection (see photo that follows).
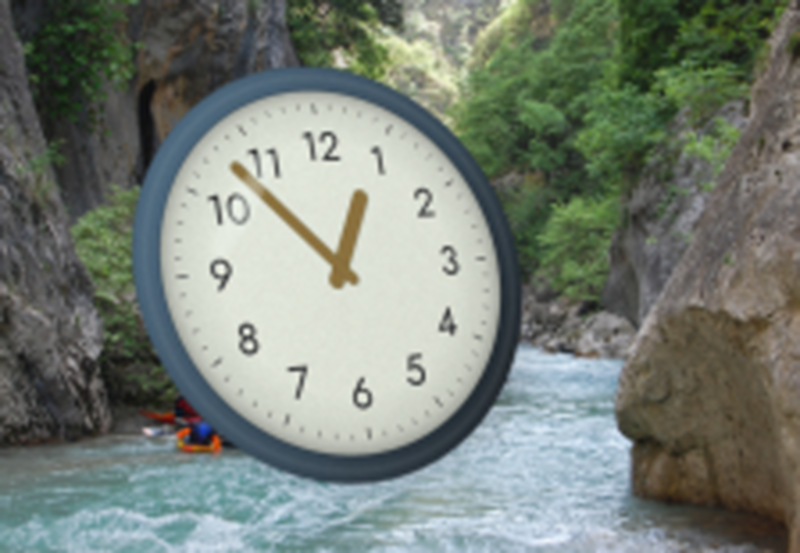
12:53
